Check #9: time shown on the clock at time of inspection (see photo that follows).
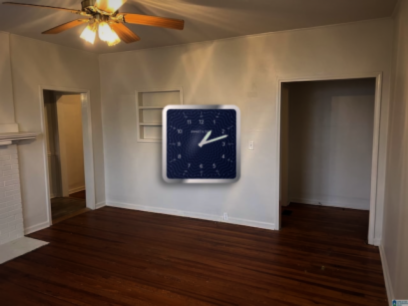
1:12
